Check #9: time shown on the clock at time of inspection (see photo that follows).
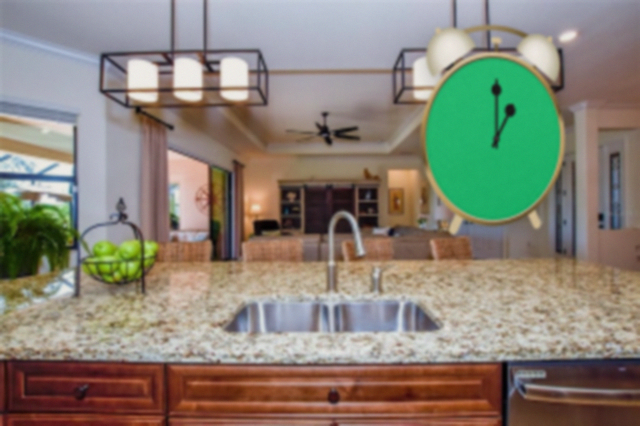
1:00
